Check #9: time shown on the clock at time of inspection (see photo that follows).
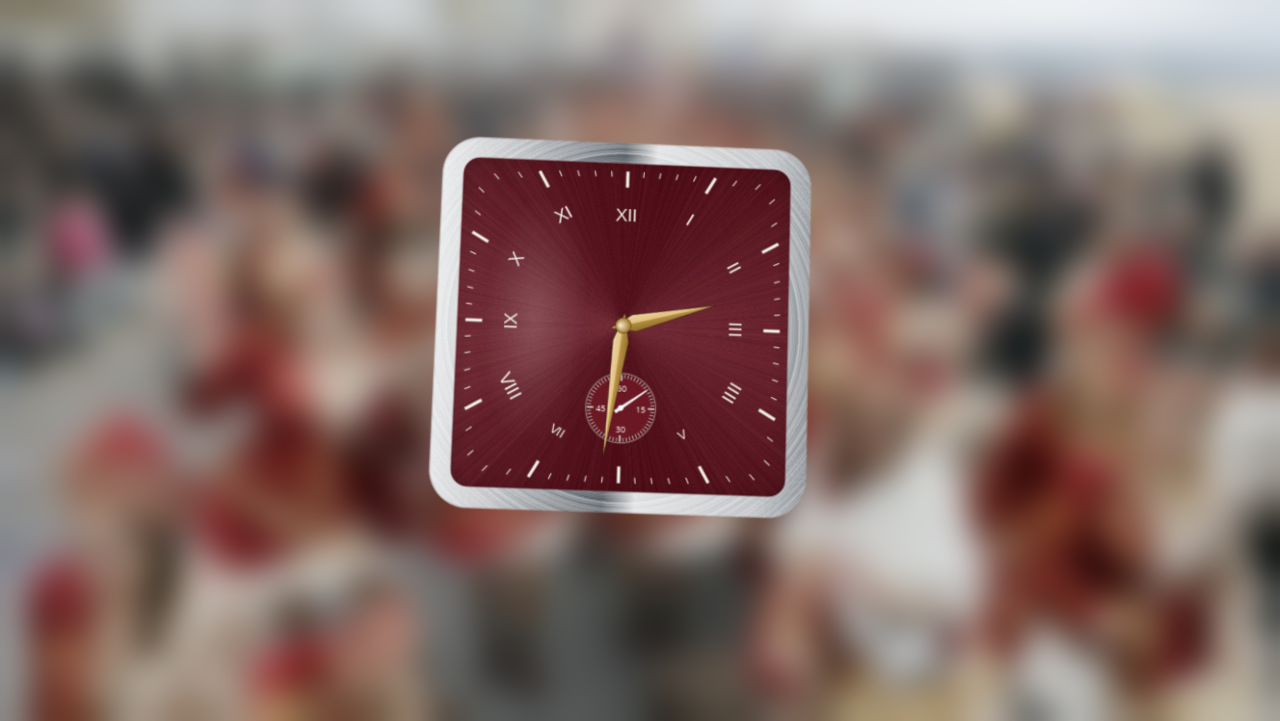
2:31:09
